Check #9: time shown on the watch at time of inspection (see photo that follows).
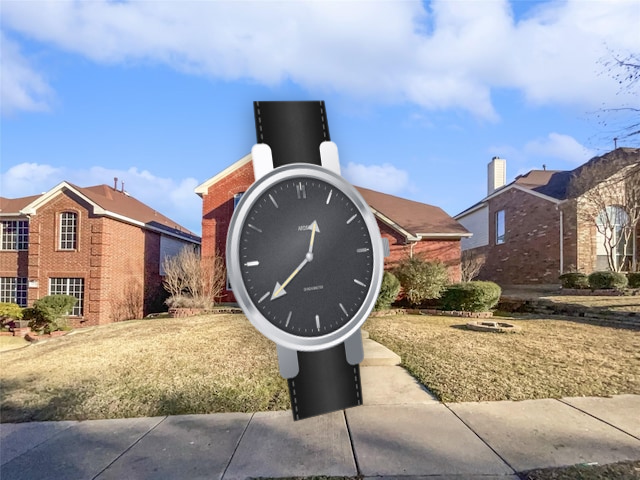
12:39
